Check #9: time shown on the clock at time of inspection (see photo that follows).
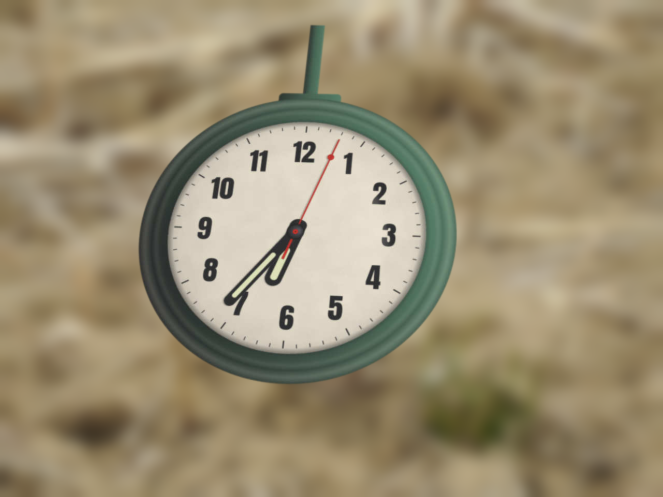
6:36:03
